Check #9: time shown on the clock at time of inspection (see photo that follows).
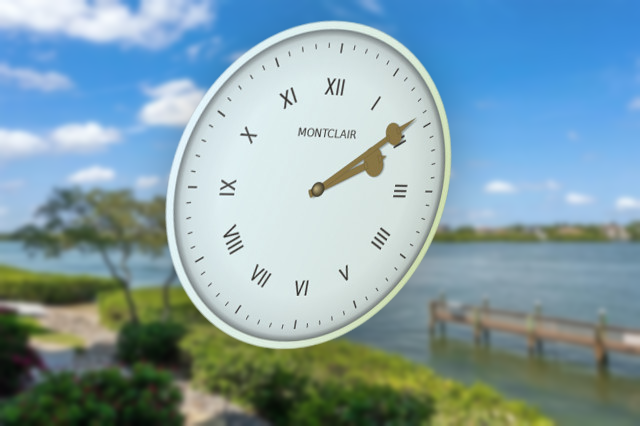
2:09
